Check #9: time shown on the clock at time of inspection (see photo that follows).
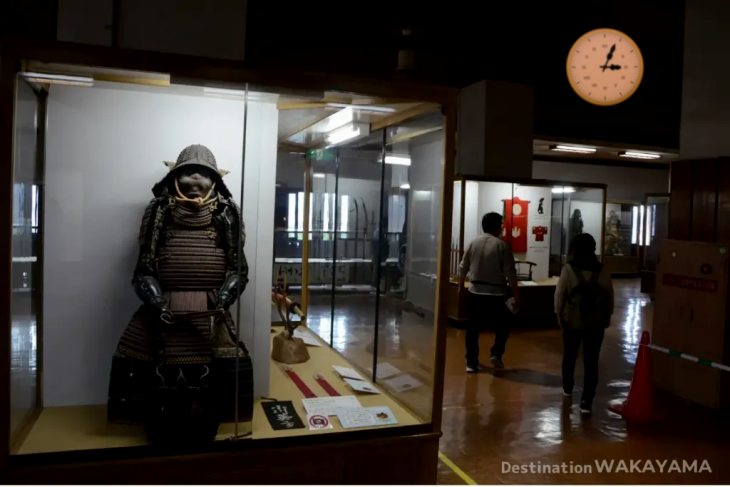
3:04
